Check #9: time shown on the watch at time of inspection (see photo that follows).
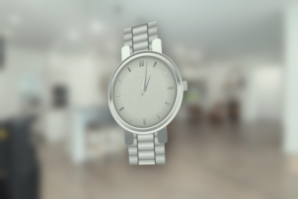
1:02
